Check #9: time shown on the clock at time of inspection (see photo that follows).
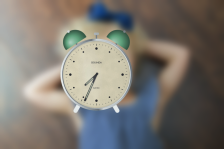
7:34
